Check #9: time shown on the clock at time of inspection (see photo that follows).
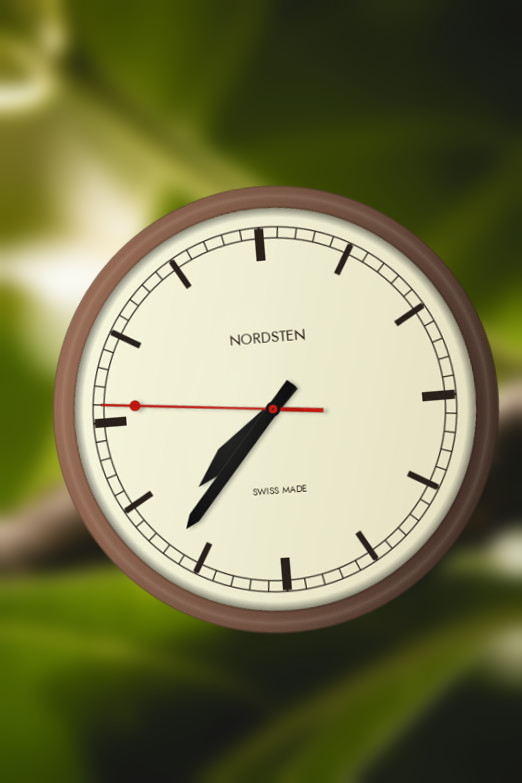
7:36:46
